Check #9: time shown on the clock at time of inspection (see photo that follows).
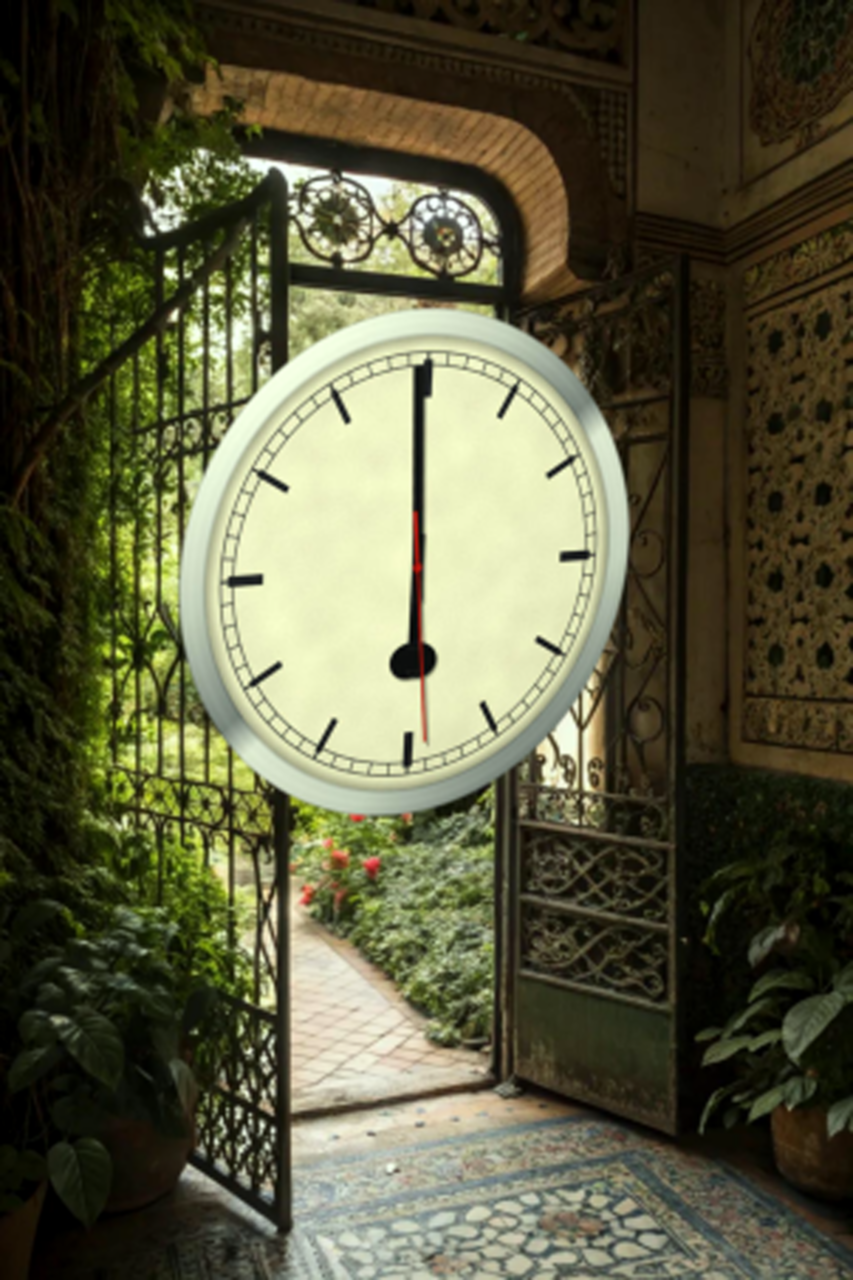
5:59:29
